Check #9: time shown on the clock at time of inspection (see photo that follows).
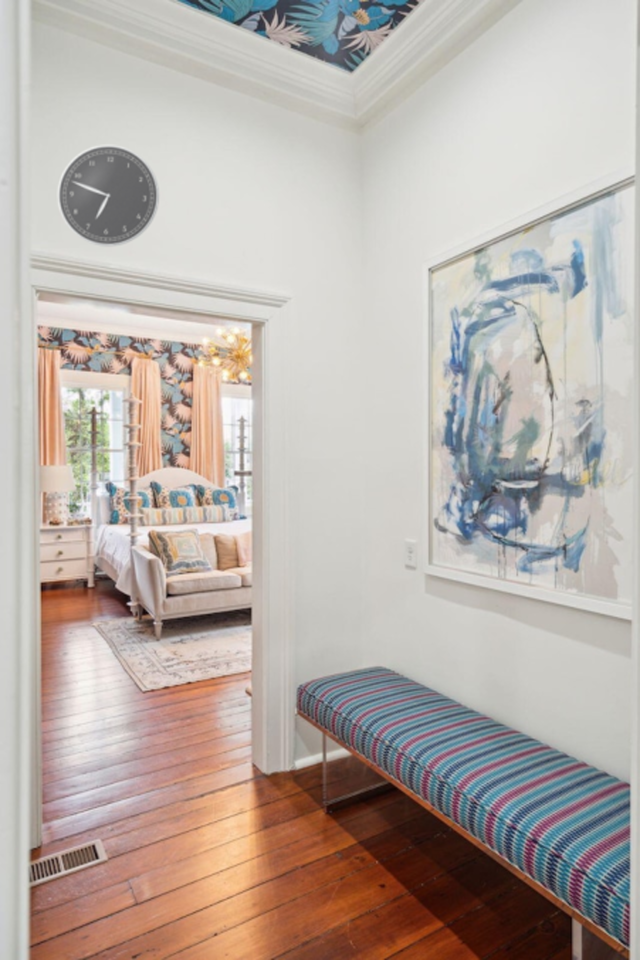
6:48
